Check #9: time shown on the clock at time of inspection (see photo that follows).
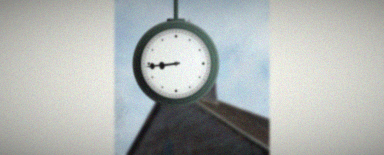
8:44
